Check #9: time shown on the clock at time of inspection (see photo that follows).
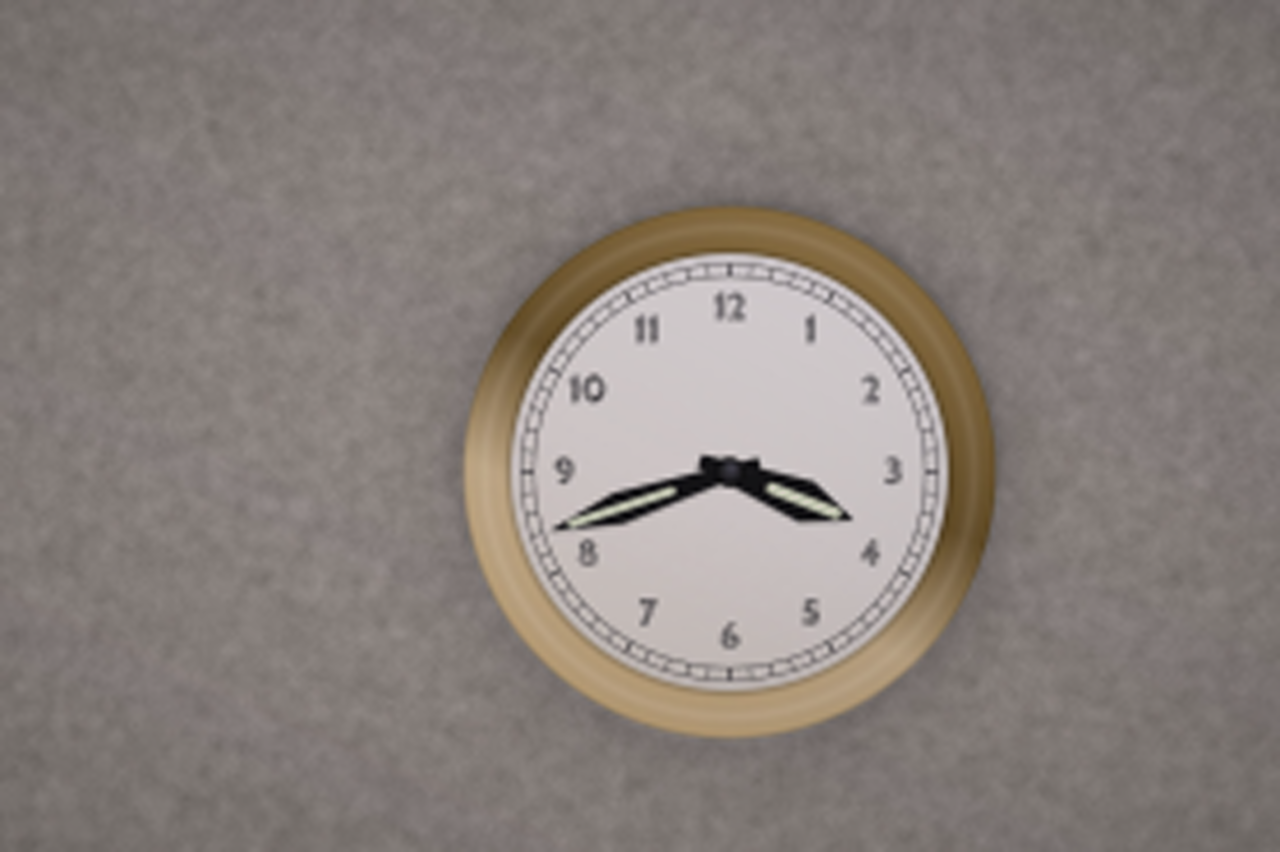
3:42
